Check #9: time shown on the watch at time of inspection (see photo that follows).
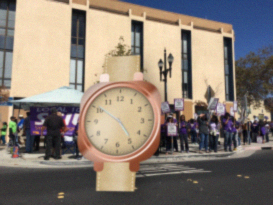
4:51
